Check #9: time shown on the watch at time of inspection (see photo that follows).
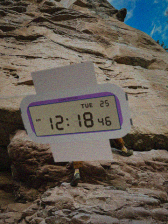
12:18:46
